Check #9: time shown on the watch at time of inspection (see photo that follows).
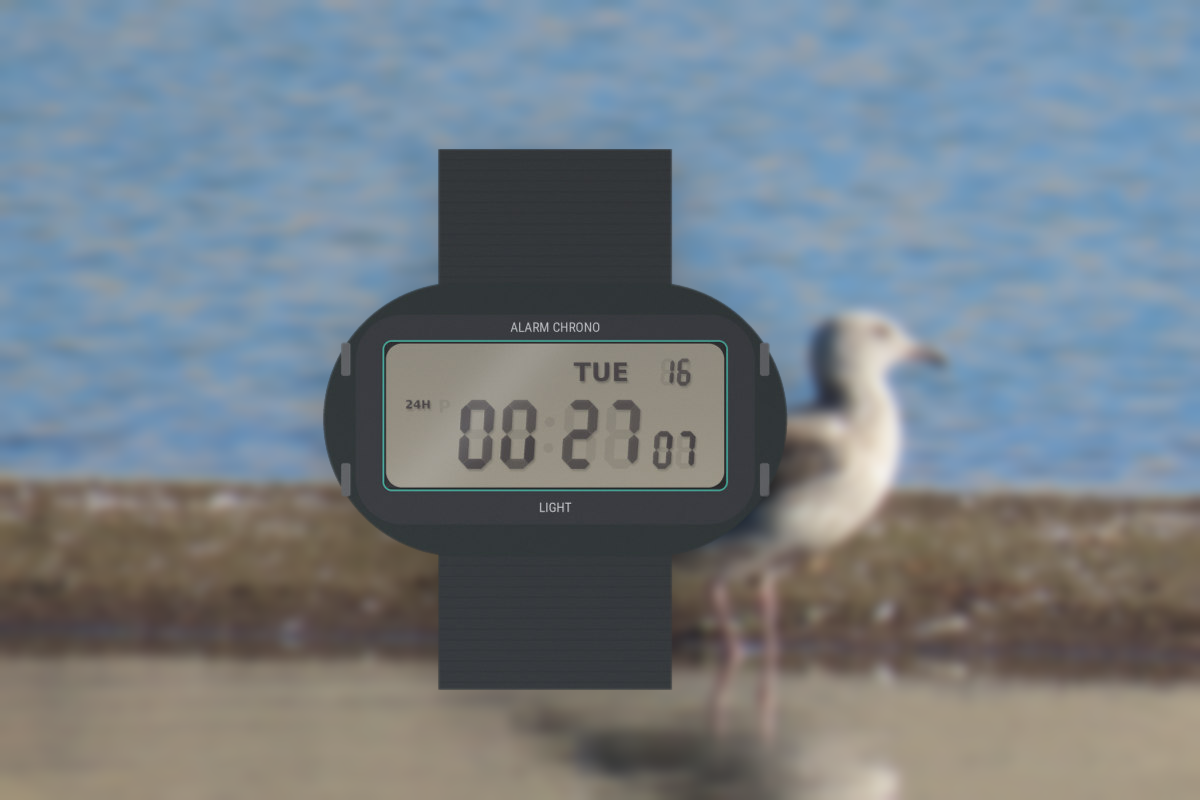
0:27:07
